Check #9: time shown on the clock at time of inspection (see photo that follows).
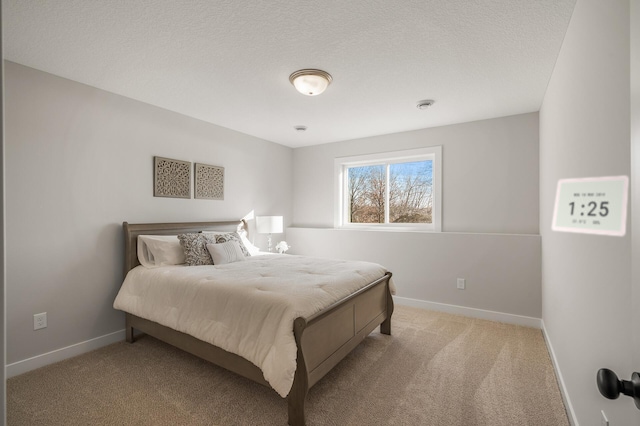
1:25
